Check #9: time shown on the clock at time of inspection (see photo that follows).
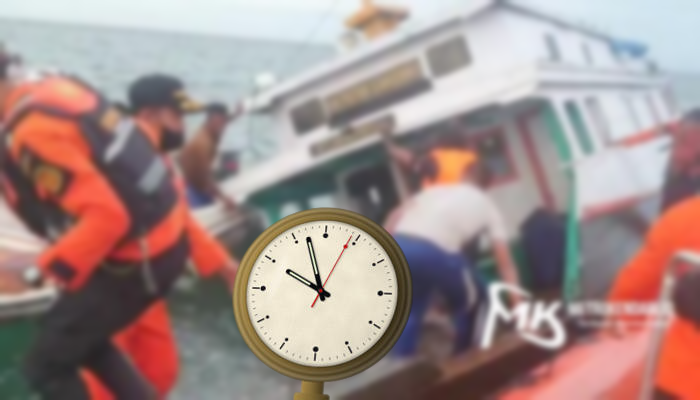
9:57:04
